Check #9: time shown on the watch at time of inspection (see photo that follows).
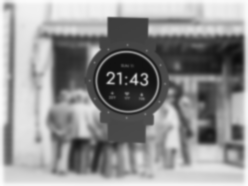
21:43
